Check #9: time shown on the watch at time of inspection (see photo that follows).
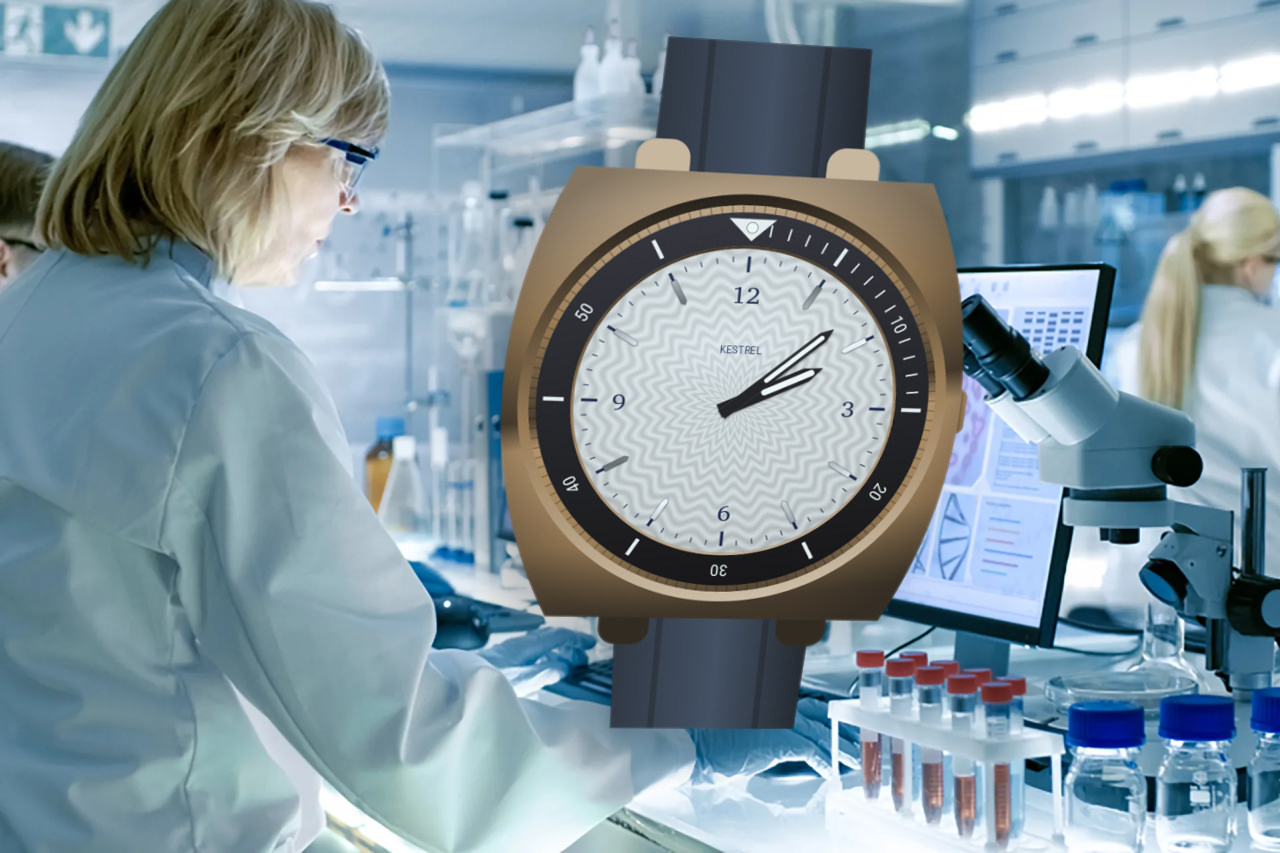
2:08
